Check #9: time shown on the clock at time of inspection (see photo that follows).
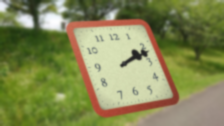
2:12
